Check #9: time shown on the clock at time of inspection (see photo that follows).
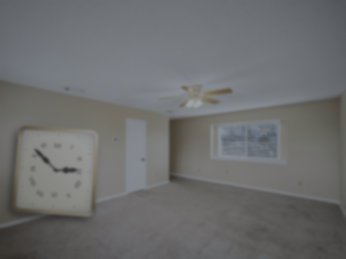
2:52
